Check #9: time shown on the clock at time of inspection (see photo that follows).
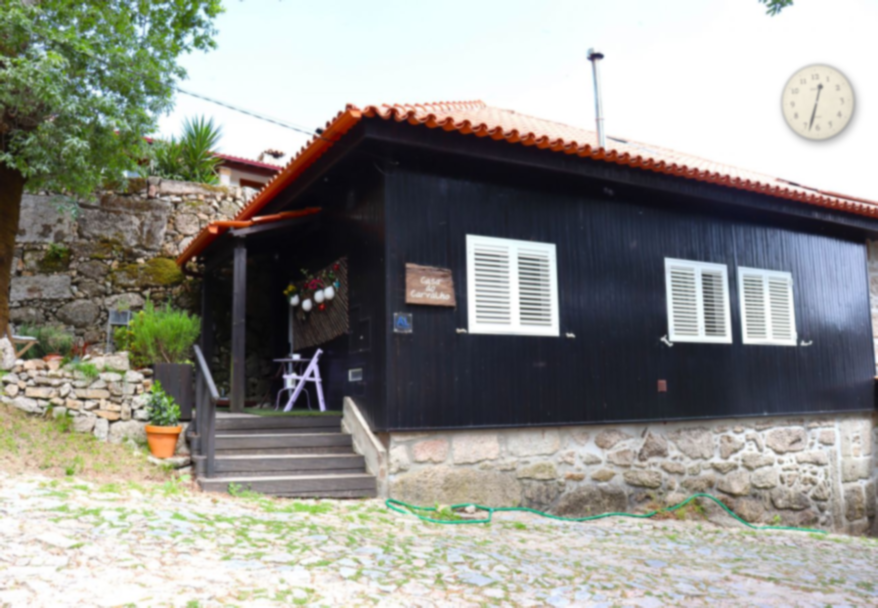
12:33
